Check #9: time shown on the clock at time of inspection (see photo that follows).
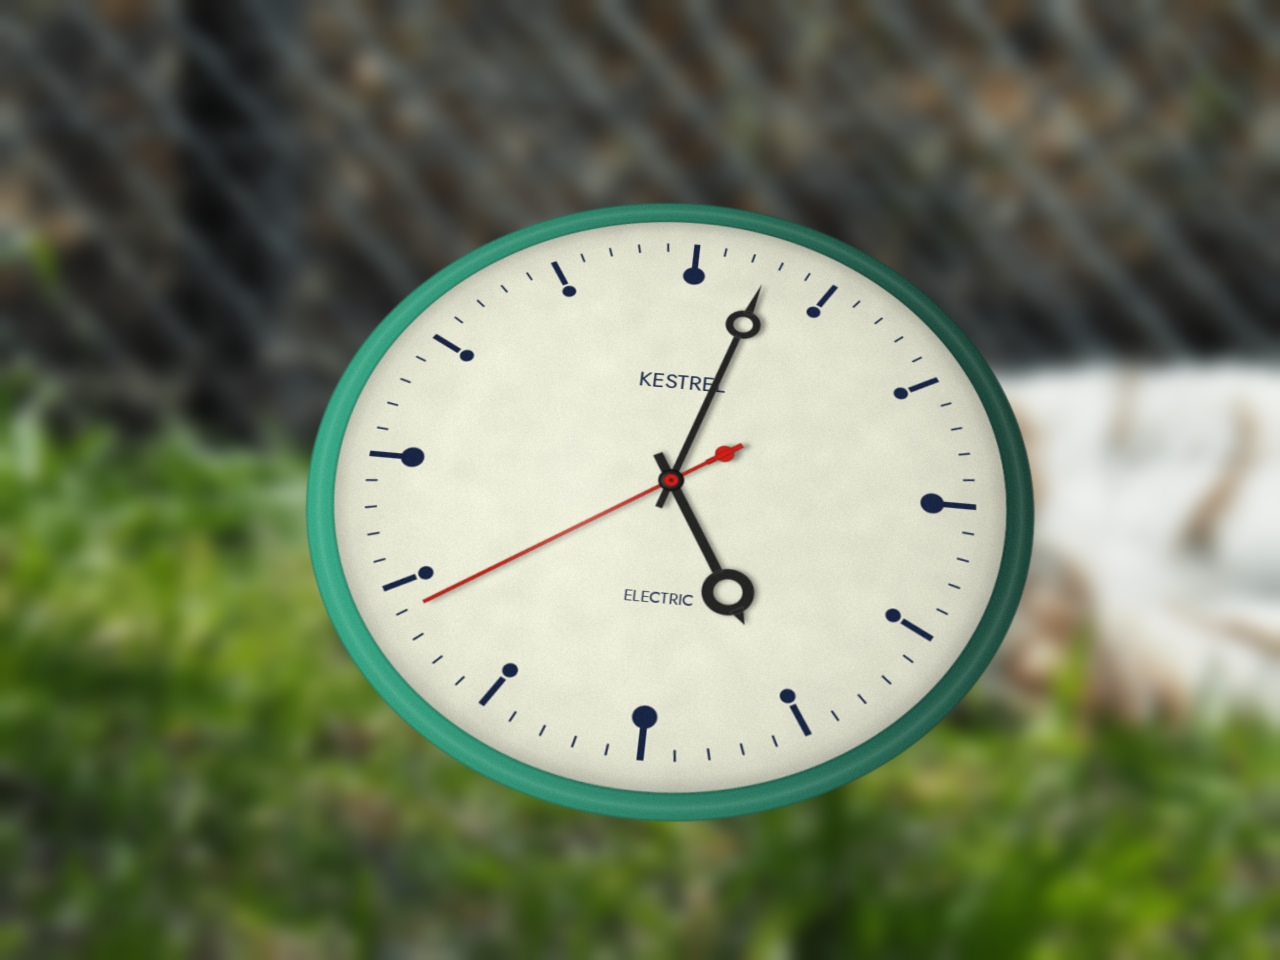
5:02:39
